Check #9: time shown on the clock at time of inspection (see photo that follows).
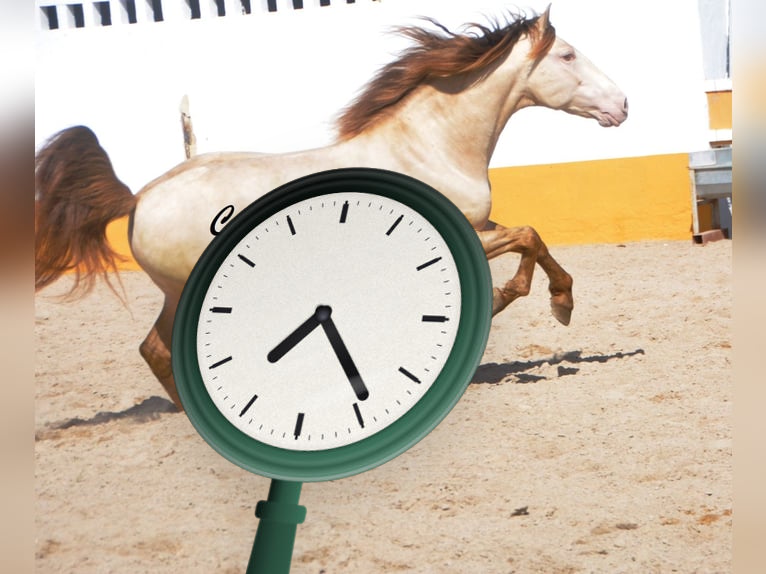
7:24
